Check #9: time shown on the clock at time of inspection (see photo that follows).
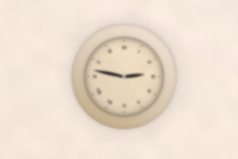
2:47
